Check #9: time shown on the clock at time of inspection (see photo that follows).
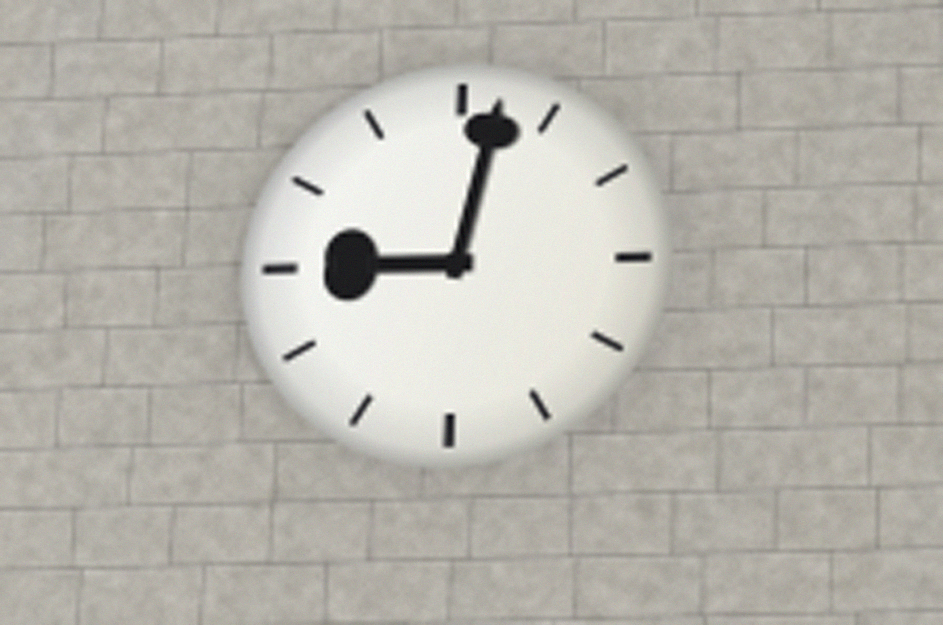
9:02
